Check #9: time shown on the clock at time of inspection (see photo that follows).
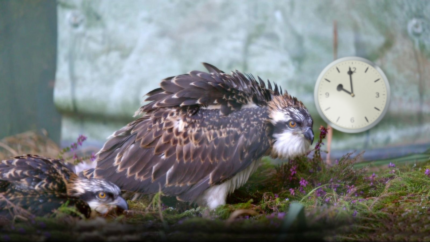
9:59
